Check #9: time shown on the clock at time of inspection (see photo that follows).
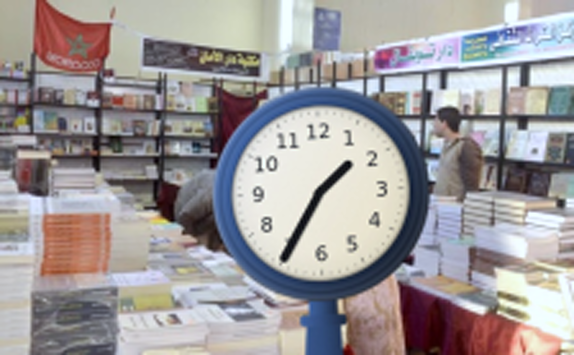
1:35
